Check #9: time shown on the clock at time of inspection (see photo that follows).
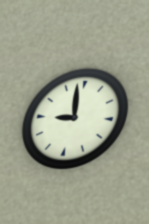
8:58
